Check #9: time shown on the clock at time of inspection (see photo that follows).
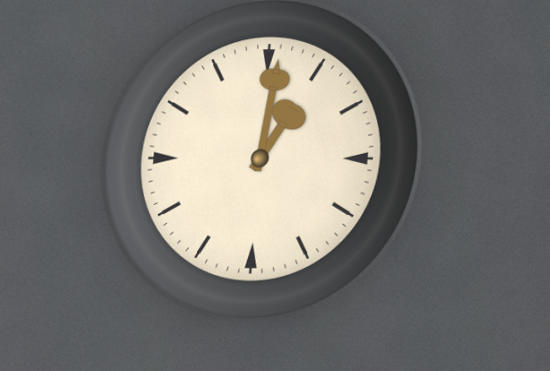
1:01
